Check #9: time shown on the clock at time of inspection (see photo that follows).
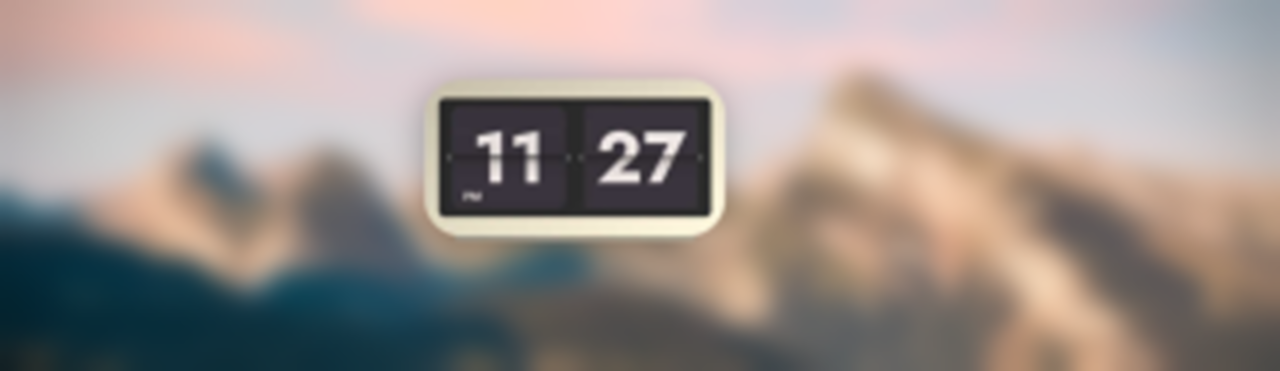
11:27
